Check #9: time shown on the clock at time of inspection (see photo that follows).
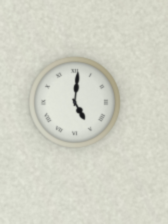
5:01
